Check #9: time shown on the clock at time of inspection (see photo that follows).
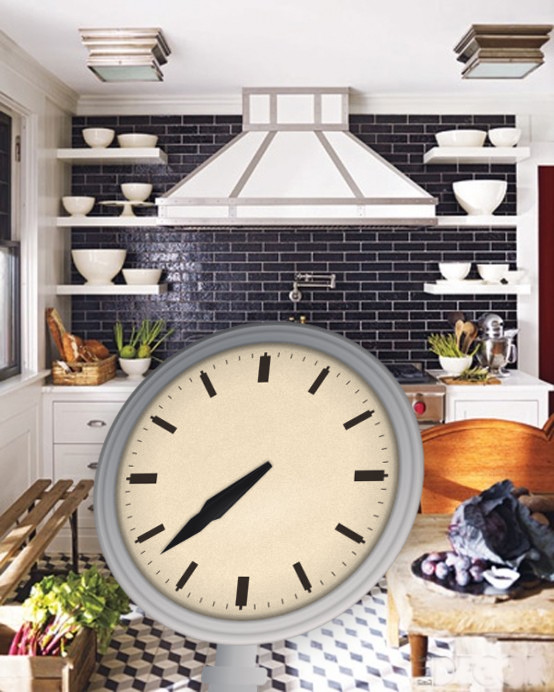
7:38
